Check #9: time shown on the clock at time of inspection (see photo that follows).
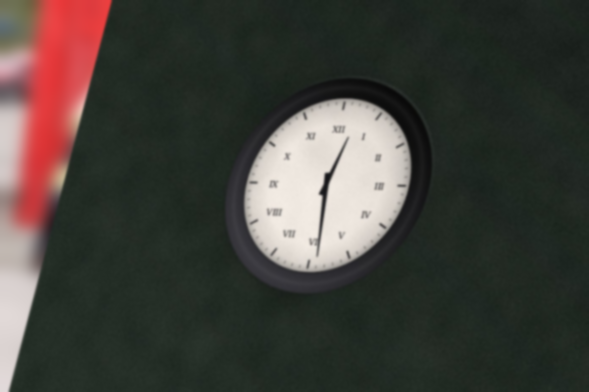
12:29
